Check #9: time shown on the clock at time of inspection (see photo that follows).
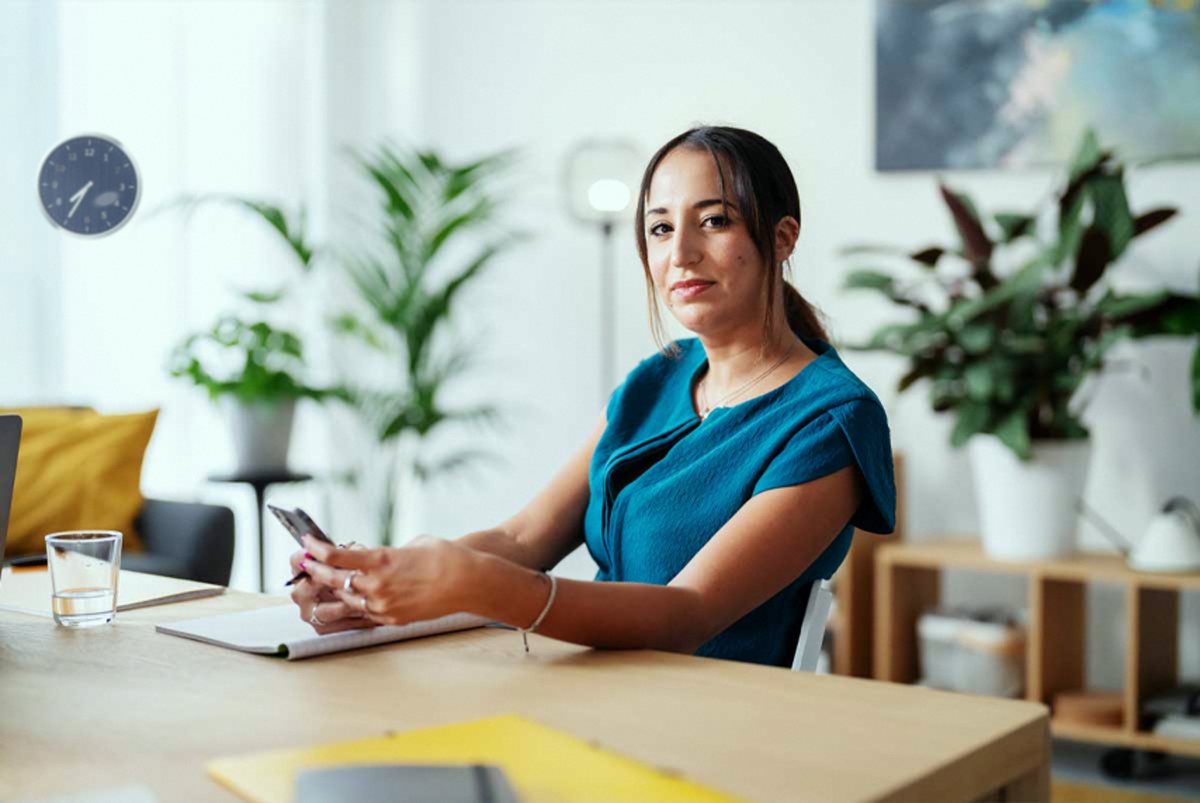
7:35
